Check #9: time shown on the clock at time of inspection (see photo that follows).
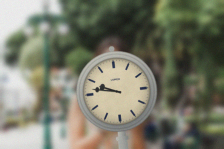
9:47
